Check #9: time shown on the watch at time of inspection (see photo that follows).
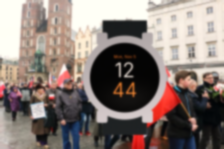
12:44
